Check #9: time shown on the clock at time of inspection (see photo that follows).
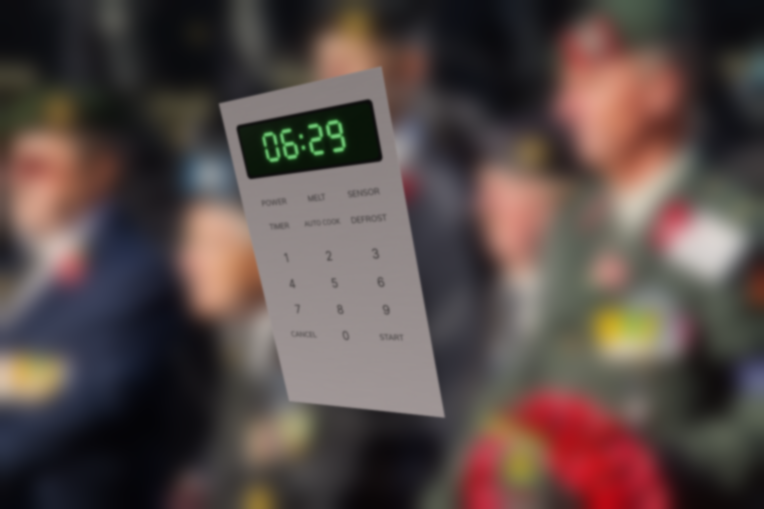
6:29
